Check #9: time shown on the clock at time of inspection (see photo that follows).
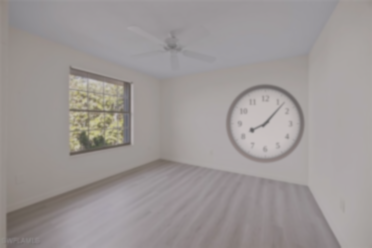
8:07
